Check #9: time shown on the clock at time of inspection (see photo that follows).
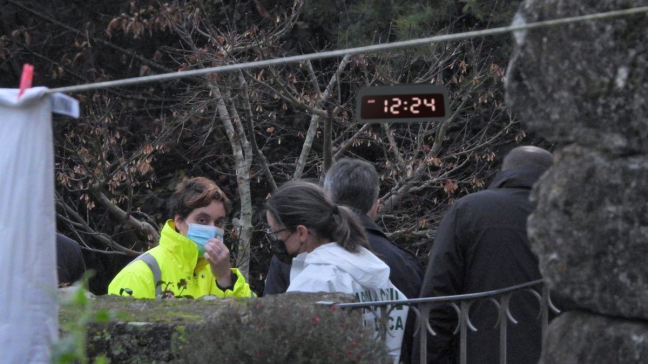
12:24
